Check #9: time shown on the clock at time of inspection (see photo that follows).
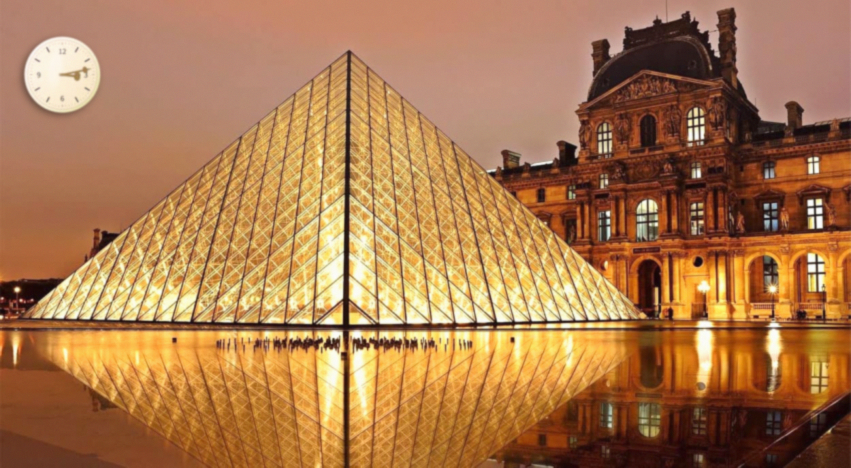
3:13
